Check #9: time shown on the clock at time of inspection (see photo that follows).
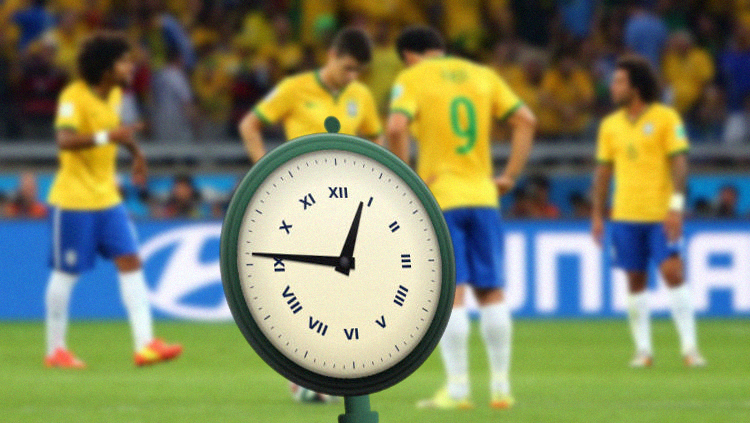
12:46
